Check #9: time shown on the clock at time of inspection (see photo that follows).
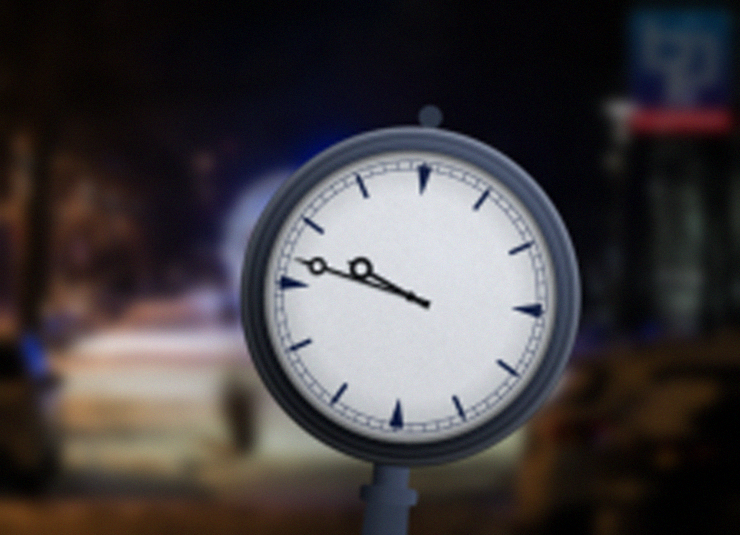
9:47
